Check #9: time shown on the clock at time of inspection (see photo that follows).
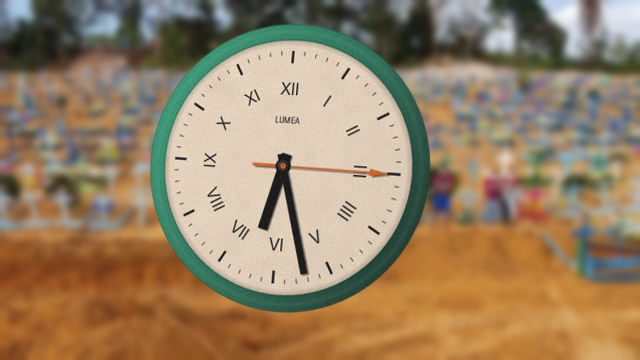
6:27:15
